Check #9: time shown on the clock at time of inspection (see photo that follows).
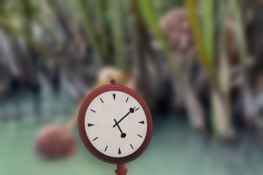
5:09
